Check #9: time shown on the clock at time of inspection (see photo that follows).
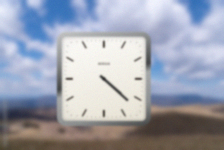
4:22
